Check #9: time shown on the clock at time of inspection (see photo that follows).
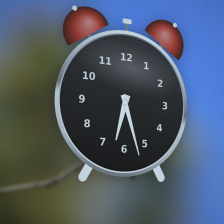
6:27
